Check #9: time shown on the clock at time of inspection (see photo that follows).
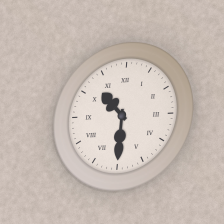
10:30
